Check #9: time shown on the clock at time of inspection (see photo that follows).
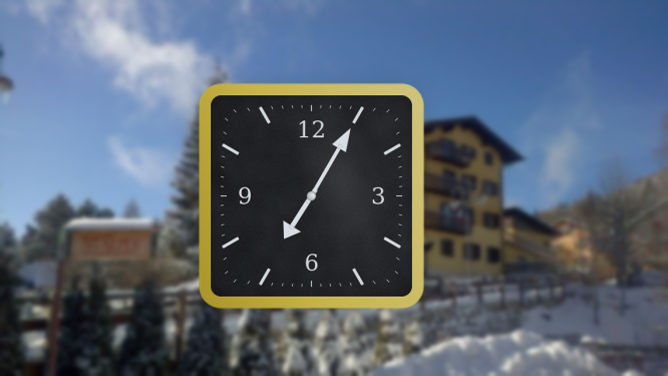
7:05
